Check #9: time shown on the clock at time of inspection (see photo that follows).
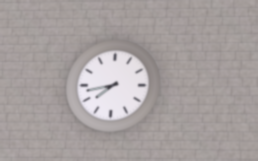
7:43
